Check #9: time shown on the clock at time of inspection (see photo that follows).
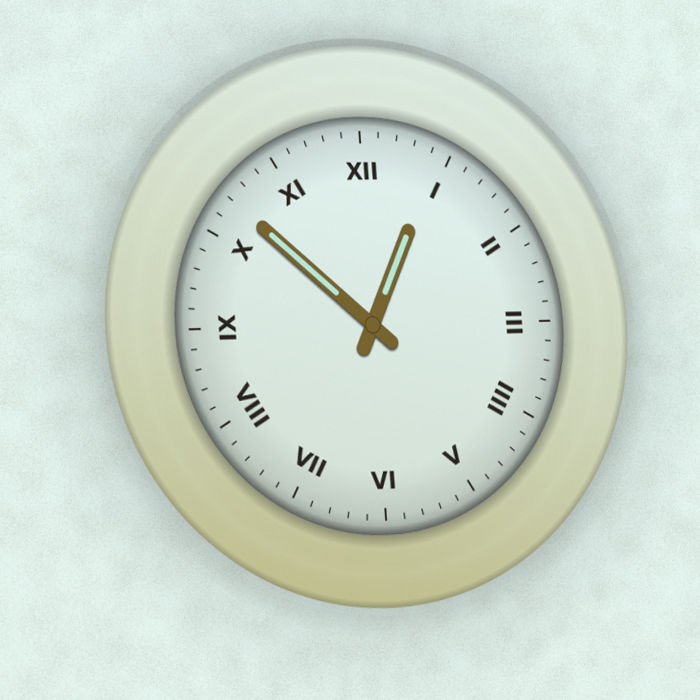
12:52
